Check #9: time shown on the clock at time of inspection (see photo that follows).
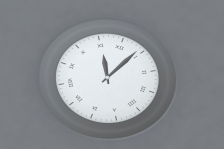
11:04
